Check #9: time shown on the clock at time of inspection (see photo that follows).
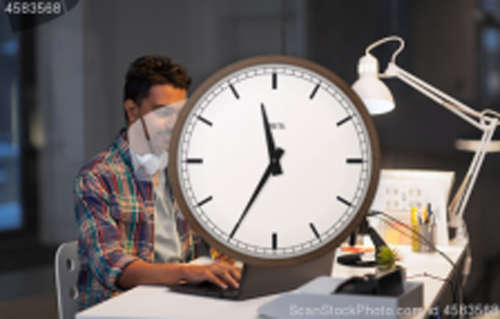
11:35
